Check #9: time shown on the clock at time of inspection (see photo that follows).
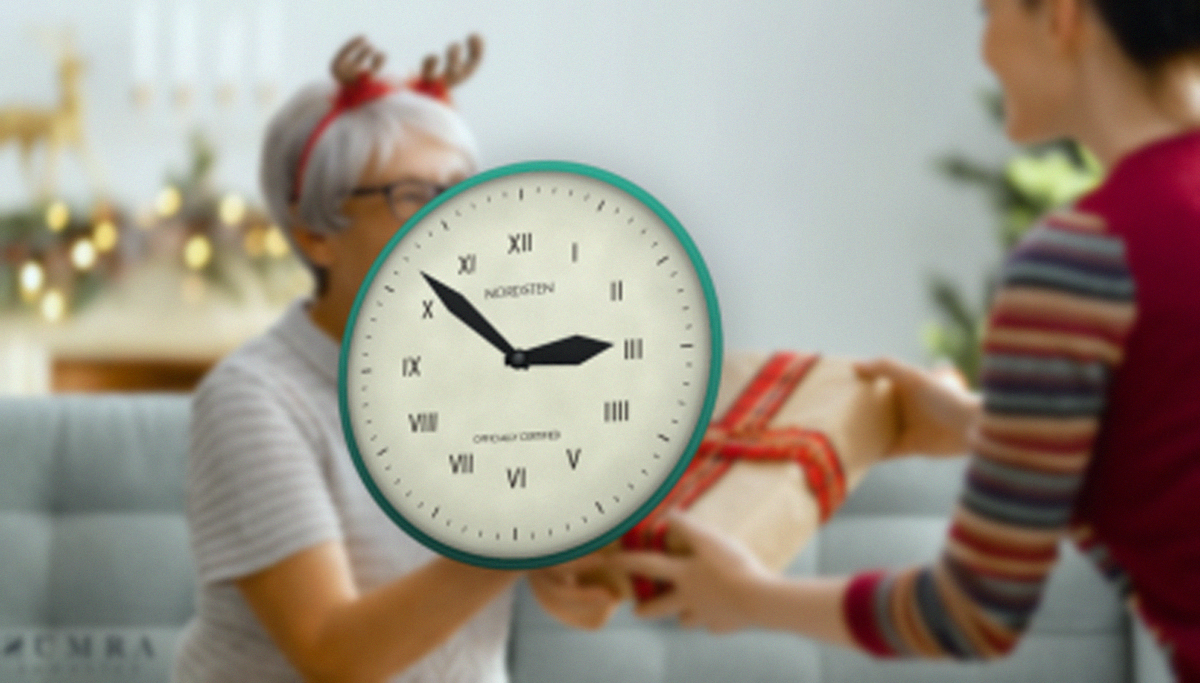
2:52
